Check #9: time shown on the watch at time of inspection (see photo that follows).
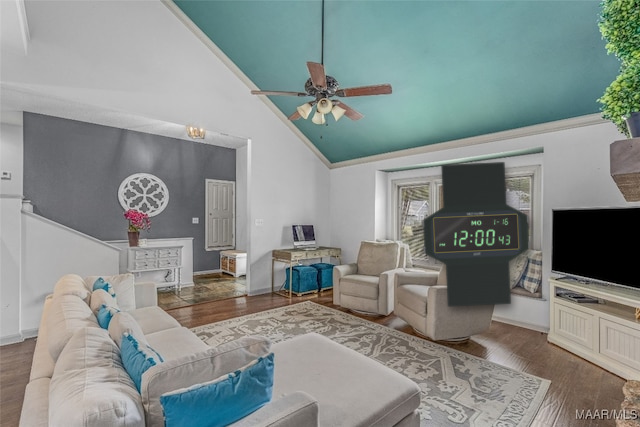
12:00:43
